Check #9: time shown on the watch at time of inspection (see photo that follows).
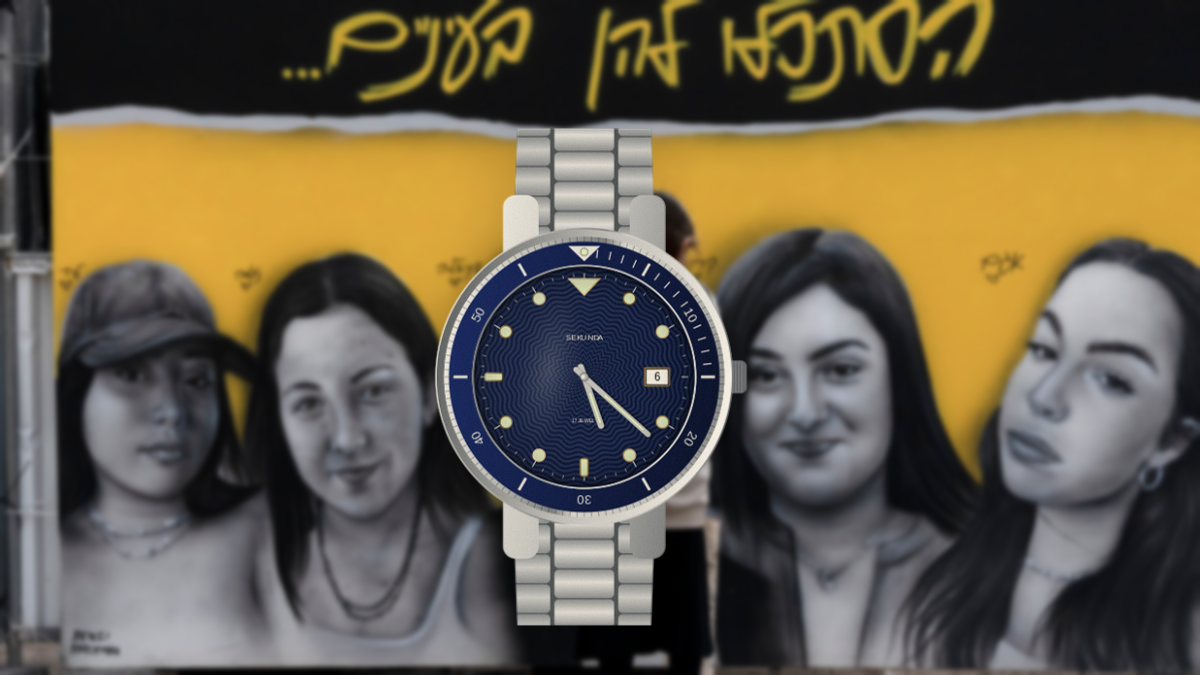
5:22
